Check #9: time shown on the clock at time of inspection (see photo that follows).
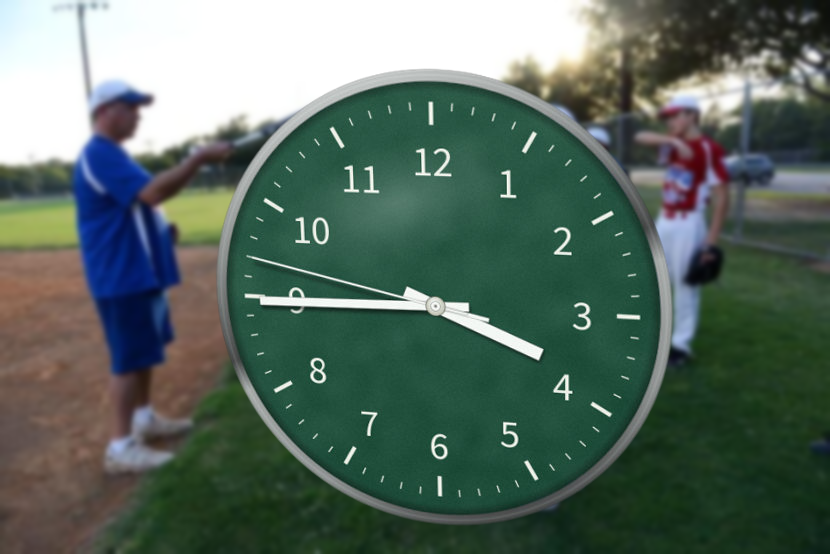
3:44:47
